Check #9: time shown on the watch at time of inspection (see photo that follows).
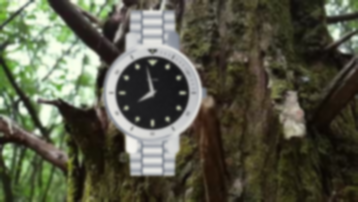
7:58
